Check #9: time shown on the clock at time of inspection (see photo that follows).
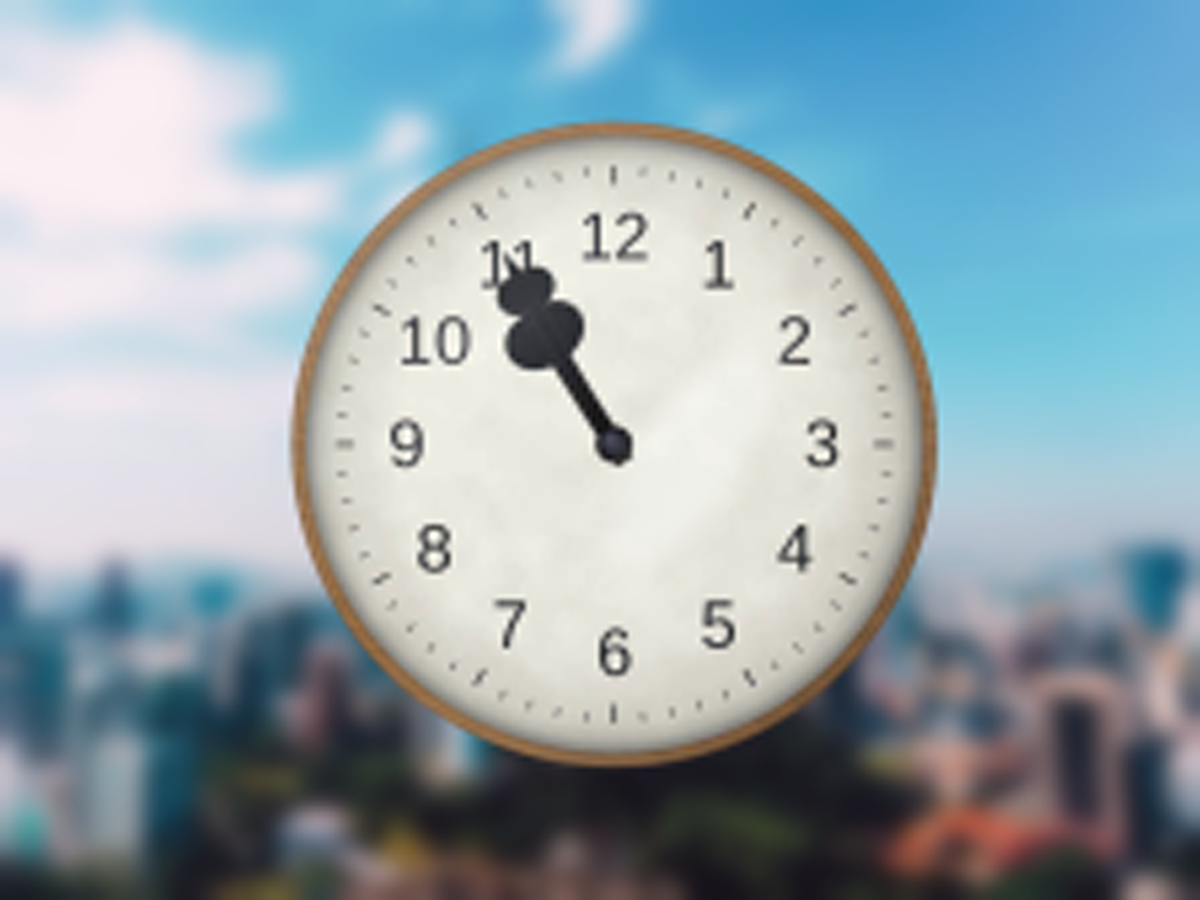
10:55
